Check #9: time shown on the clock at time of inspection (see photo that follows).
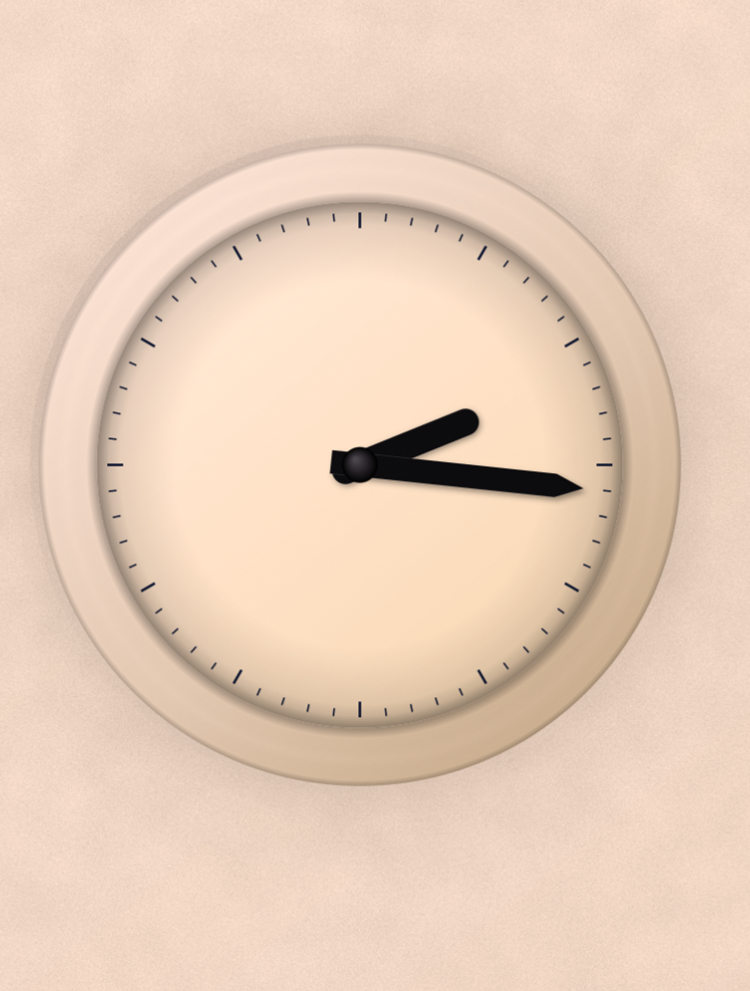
2:16
